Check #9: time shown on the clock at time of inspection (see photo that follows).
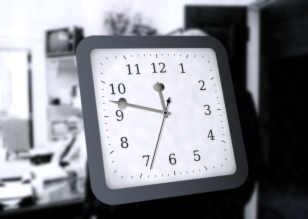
11:47:34
